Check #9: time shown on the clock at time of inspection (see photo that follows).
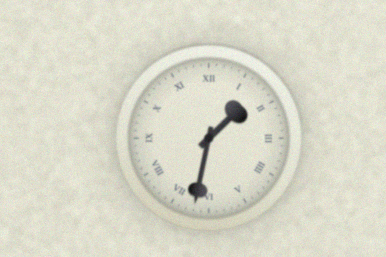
1:32
